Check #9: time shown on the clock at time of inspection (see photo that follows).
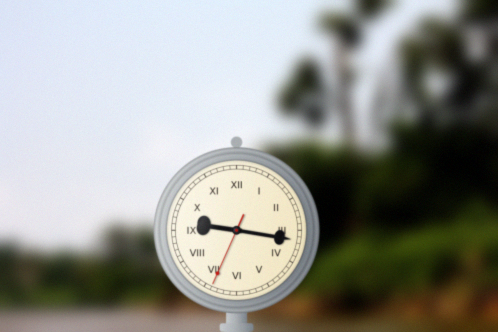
9:16:34
